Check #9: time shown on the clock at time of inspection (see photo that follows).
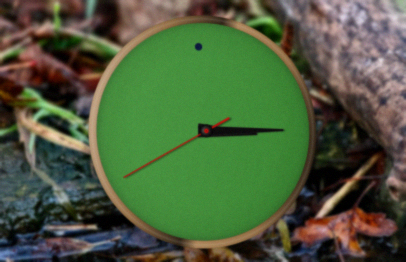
3:15:41
